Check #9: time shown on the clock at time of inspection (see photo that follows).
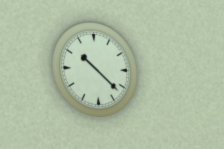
10:22
